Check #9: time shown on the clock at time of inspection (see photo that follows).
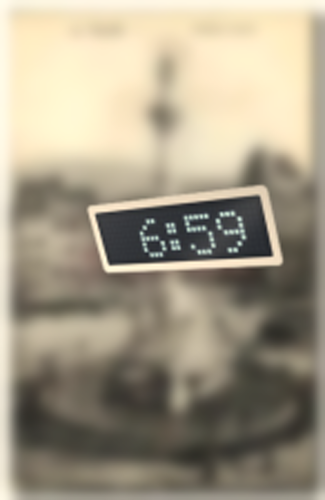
6:59
